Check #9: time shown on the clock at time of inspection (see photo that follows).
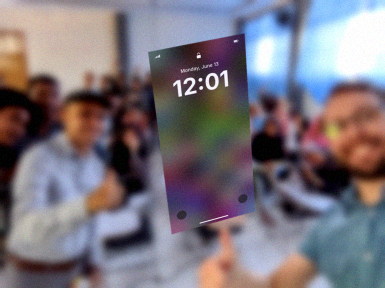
12:01
